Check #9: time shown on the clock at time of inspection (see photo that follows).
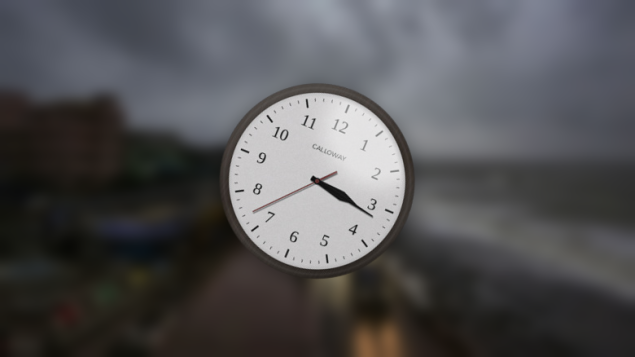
3:16:37
